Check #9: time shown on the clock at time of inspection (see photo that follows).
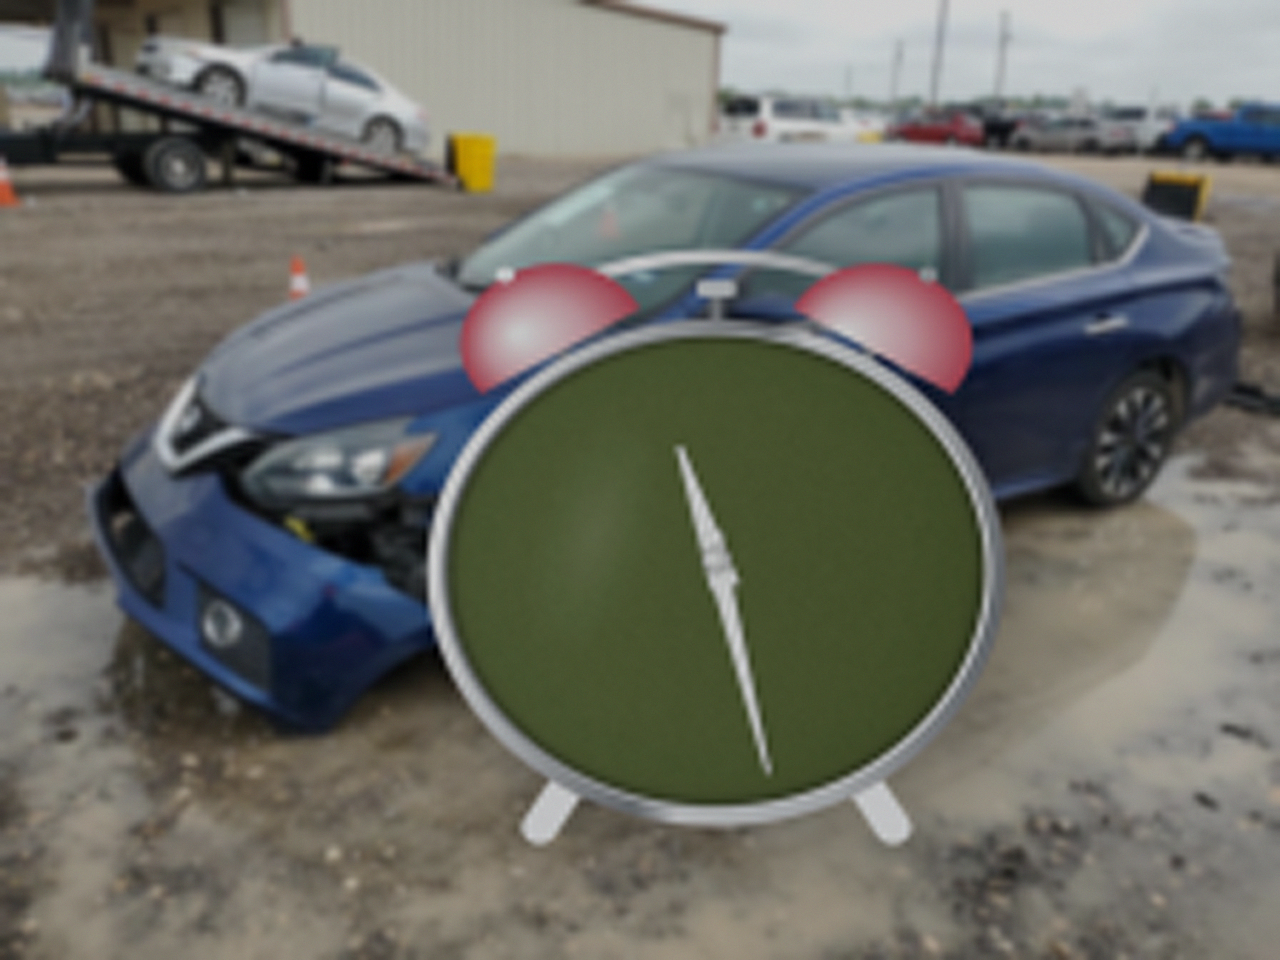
11:28
